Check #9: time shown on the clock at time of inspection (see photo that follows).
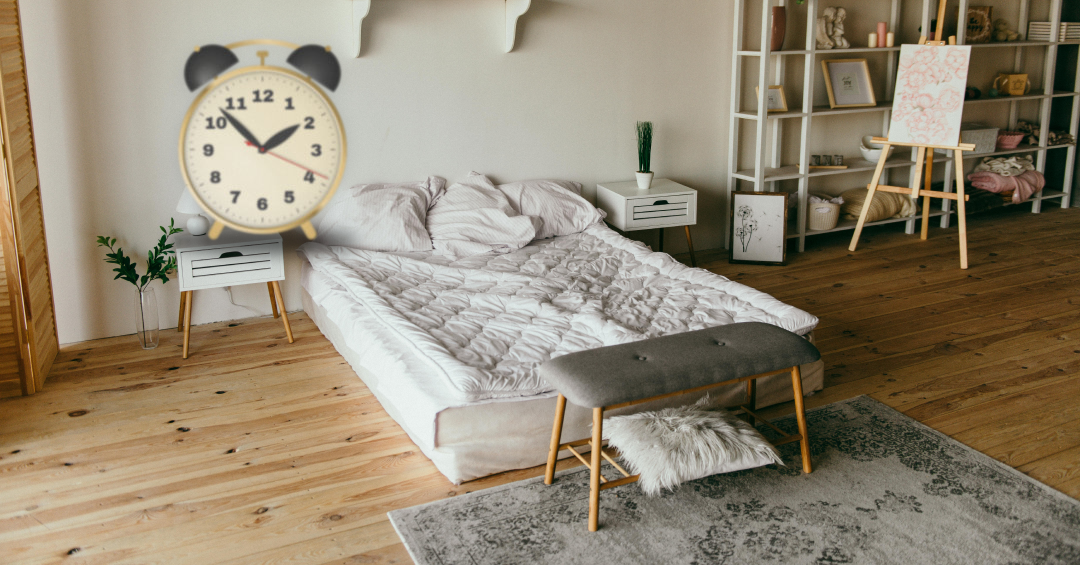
1:52:19
